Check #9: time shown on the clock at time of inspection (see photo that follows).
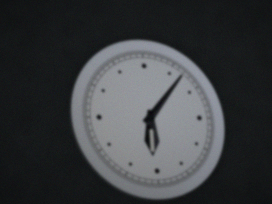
6:07
